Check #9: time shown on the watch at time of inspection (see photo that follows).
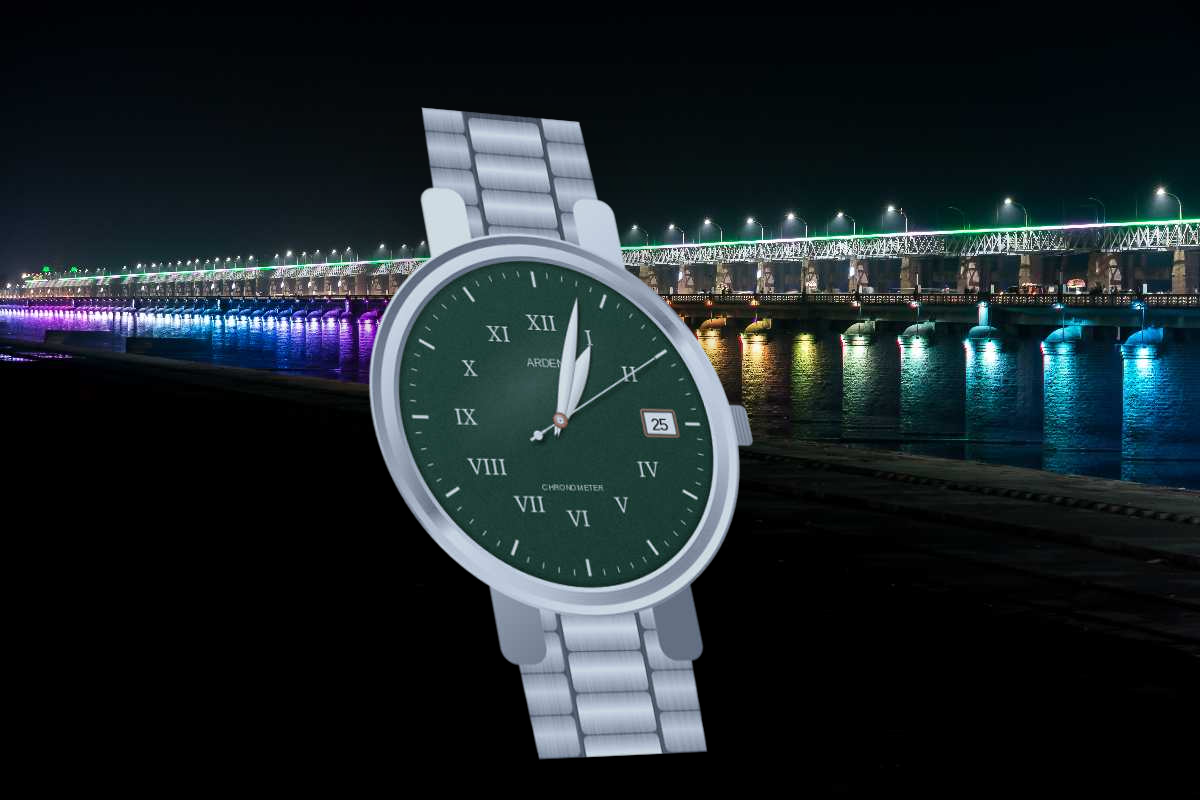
1:03:10
